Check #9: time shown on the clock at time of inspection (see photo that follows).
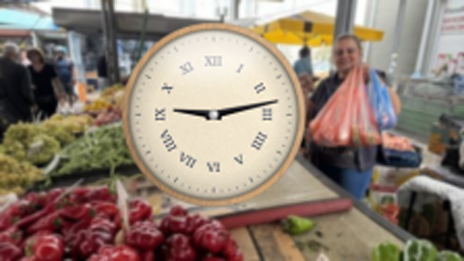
9:13
